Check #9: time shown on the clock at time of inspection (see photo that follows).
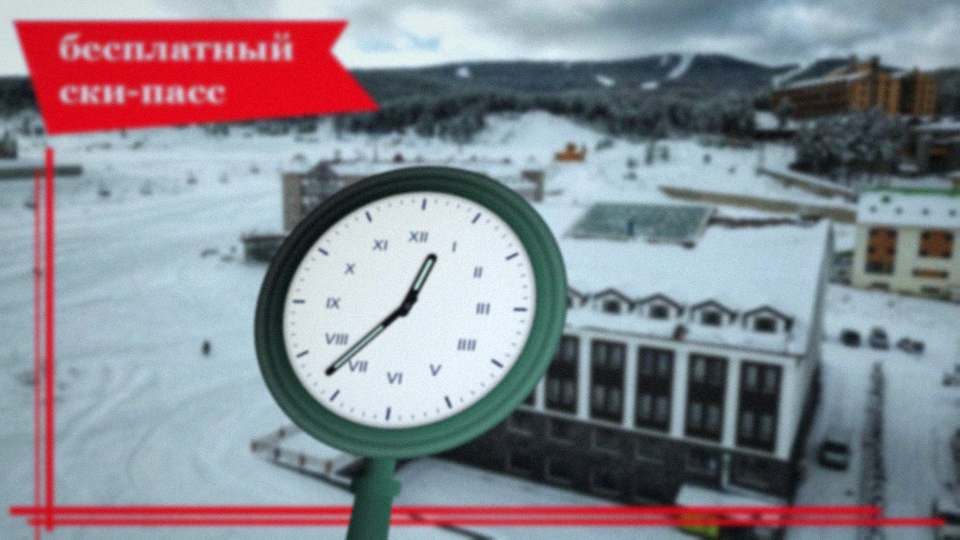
12:37
